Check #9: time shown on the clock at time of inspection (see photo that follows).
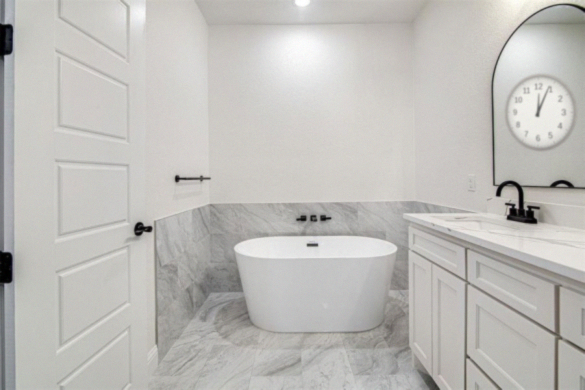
12:04
